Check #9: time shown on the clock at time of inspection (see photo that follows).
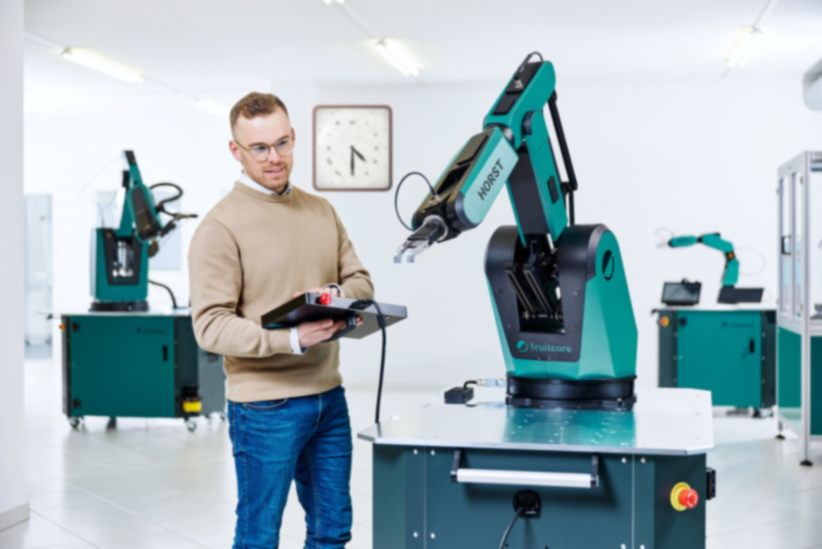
4:30
